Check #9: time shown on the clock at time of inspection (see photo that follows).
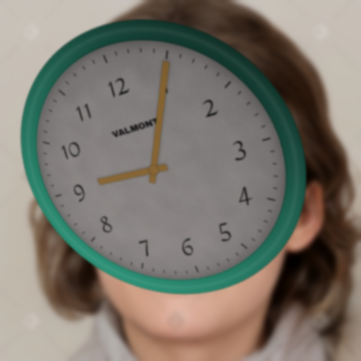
9:05
